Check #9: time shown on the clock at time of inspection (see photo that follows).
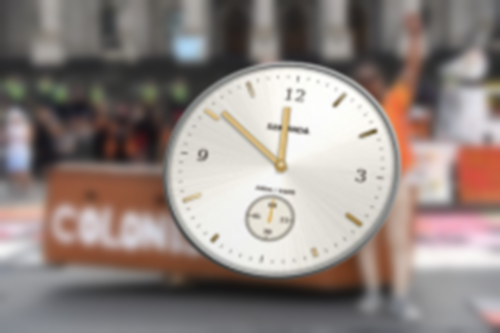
11:51
